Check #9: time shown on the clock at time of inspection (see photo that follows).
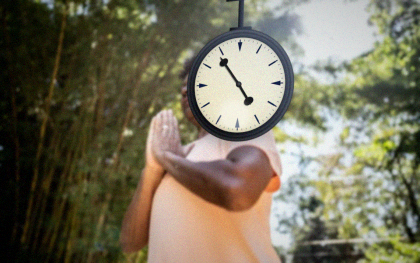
4:54
